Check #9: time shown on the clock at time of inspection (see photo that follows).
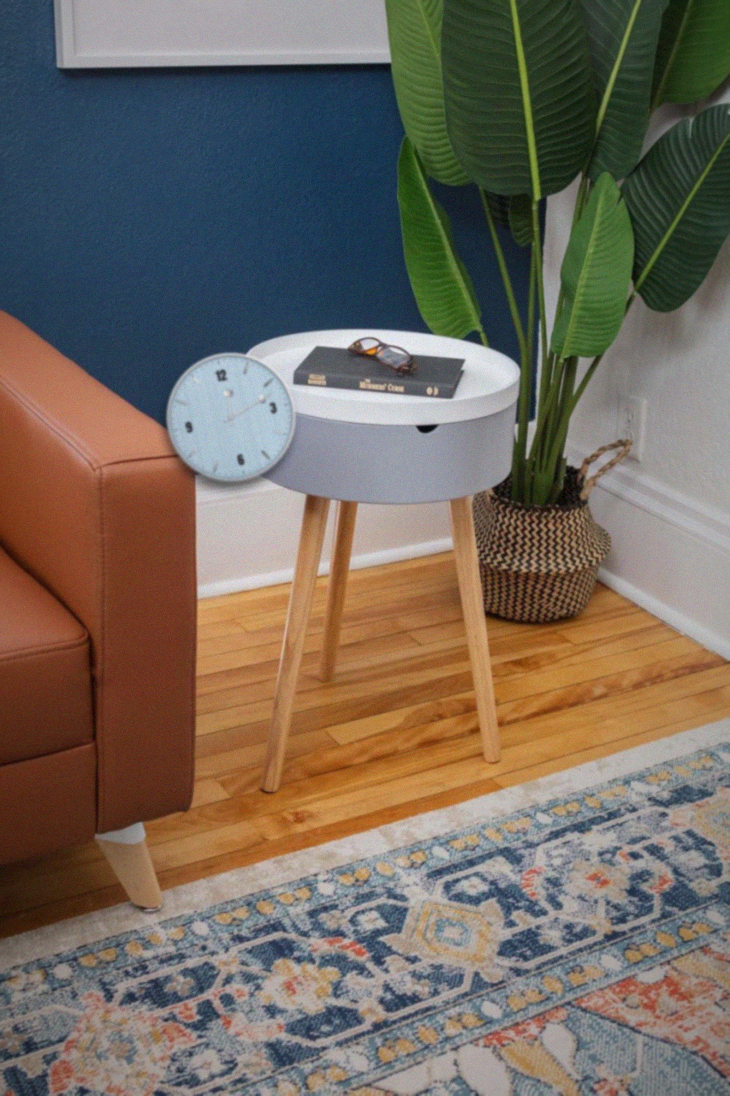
12:12
